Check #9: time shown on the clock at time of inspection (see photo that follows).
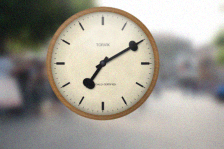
7:10
